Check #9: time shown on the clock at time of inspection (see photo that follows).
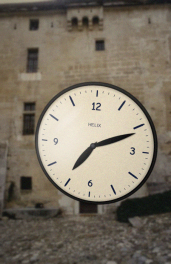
7:11
